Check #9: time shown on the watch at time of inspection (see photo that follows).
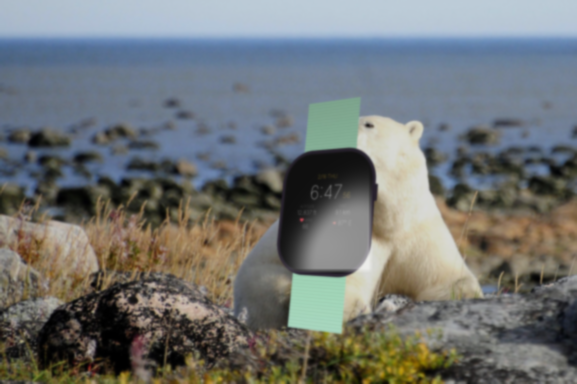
6:47
